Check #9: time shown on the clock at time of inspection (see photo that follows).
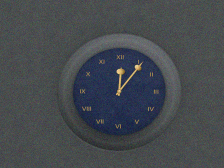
12:06
